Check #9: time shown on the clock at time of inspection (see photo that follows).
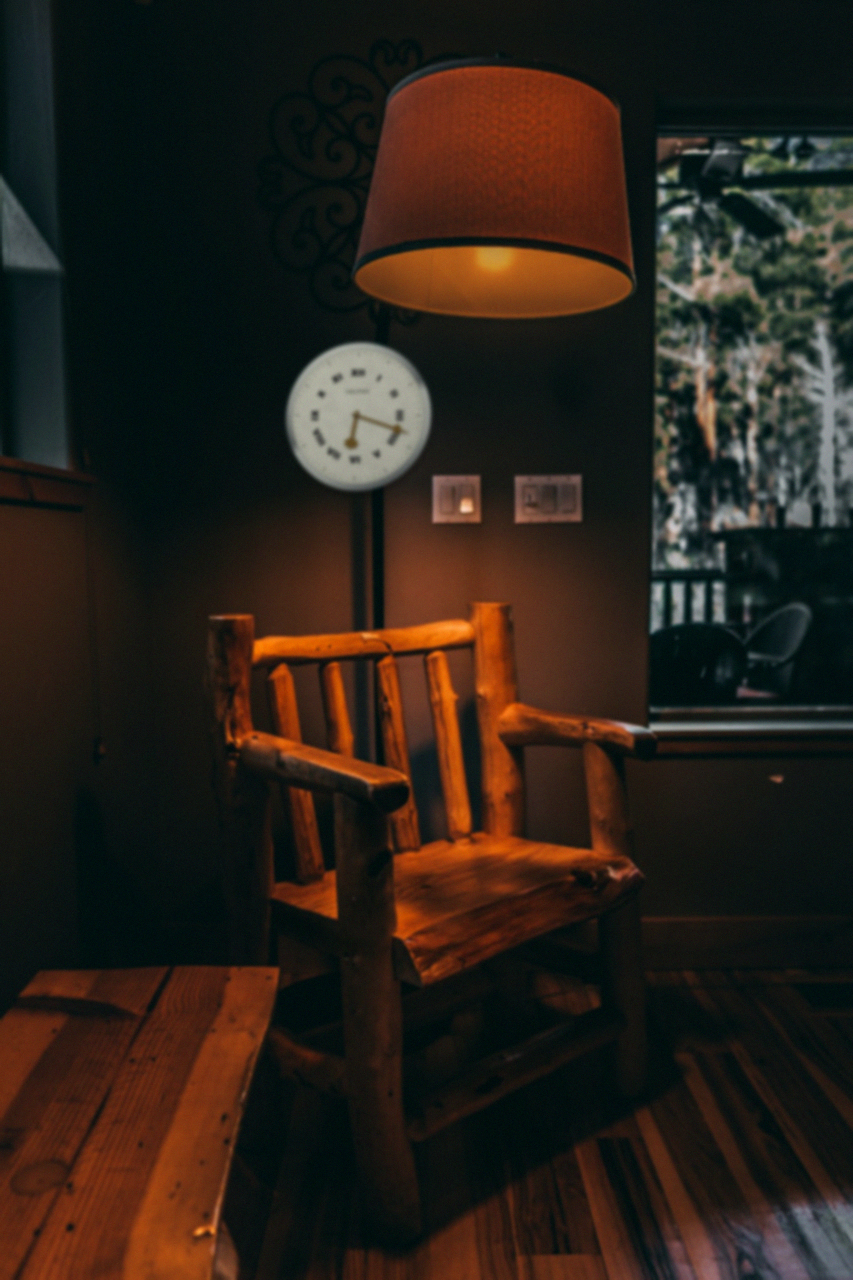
6:18
